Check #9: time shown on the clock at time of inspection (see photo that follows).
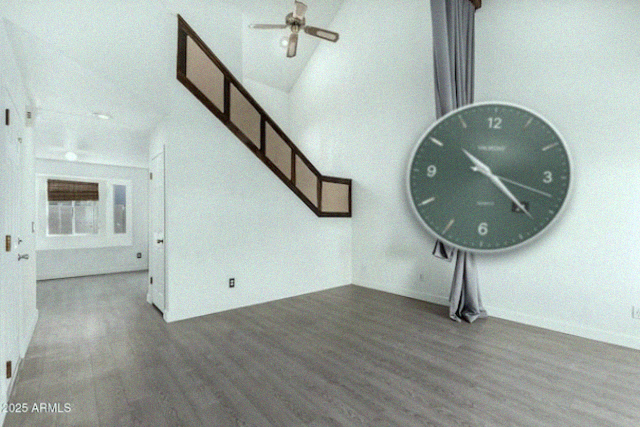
10:22:18
